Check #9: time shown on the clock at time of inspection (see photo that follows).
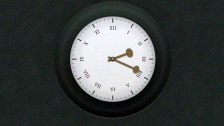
2:19
